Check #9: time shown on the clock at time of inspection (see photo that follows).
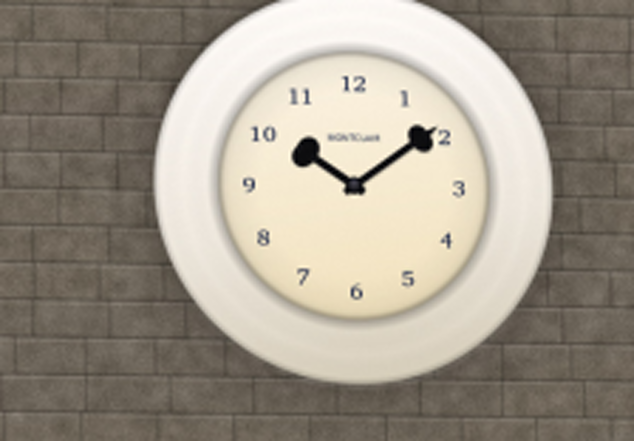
10:09
